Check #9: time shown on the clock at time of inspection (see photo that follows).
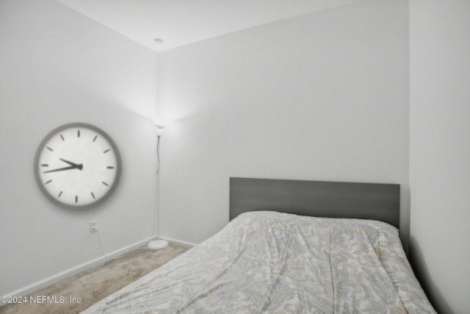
9:43
